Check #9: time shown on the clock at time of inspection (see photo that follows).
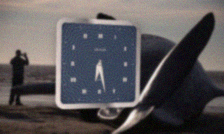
6:28
